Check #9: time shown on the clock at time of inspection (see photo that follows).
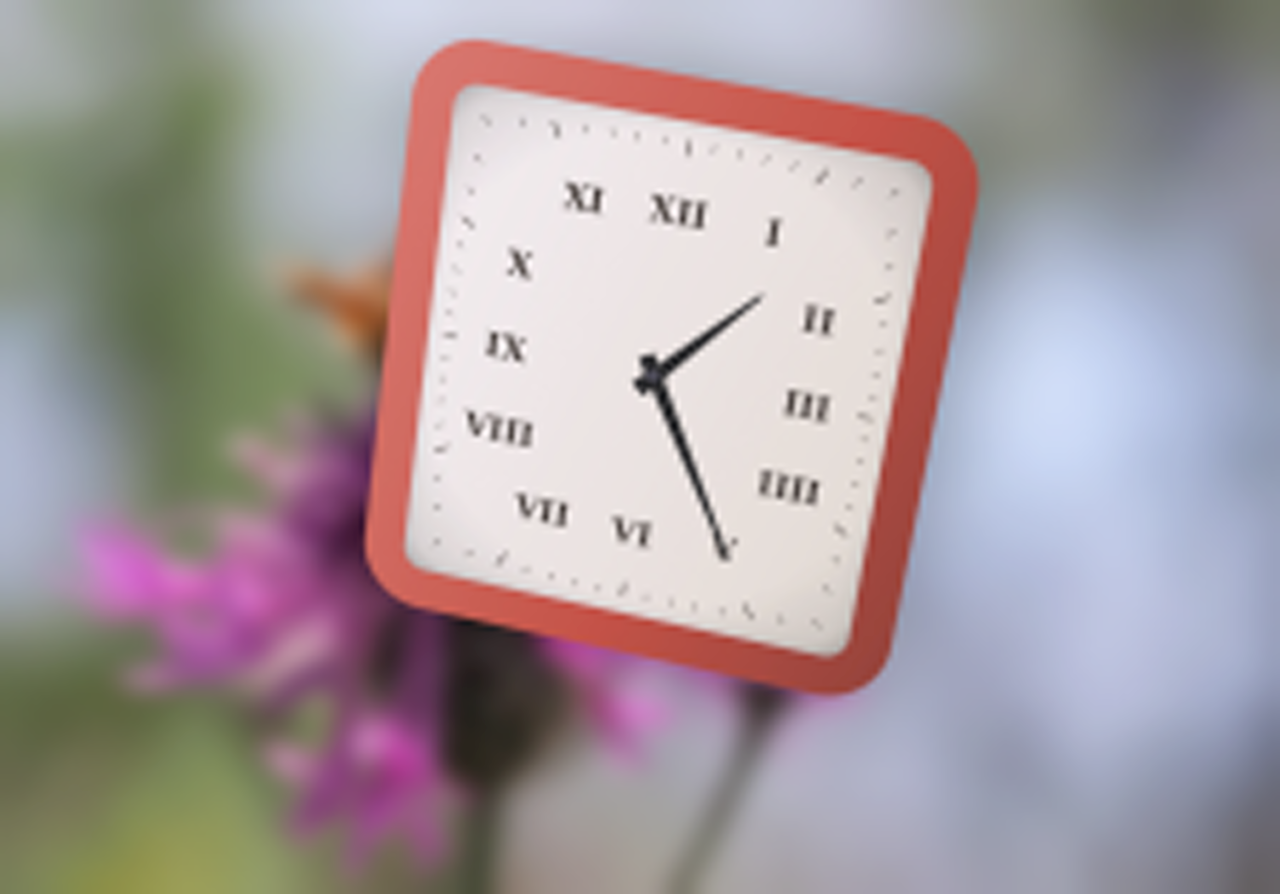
1:25
